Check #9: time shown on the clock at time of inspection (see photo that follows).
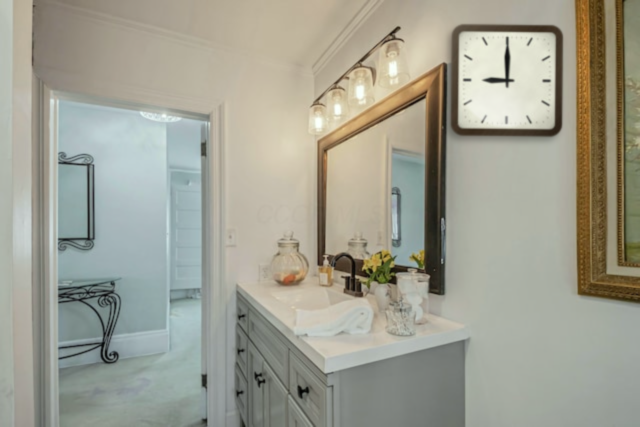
9:00
